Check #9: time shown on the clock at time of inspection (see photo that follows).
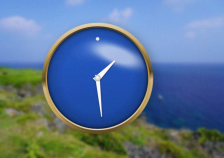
1:29
